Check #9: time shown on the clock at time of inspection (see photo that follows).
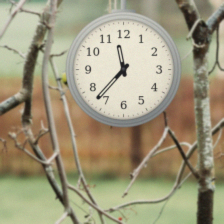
11:37
